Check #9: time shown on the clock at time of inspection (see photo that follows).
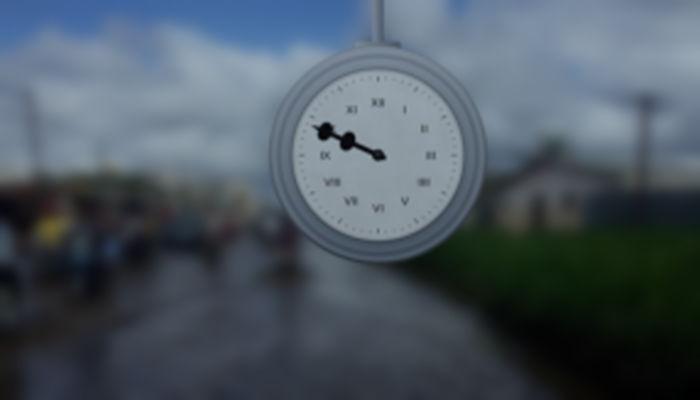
9:49
